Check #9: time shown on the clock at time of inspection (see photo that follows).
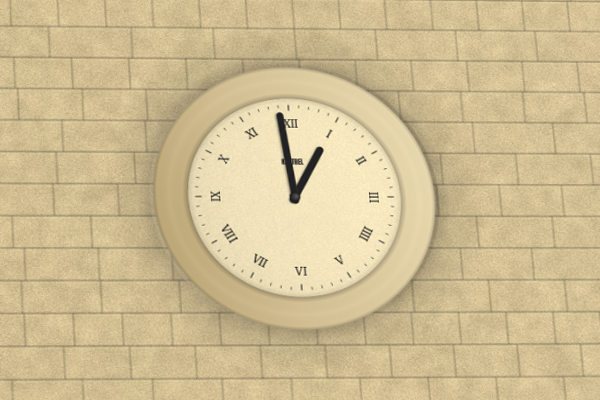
12:59
